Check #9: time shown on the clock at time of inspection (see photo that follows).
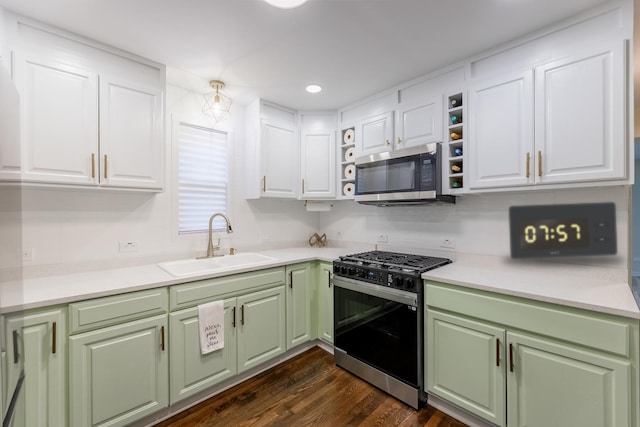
7:57
